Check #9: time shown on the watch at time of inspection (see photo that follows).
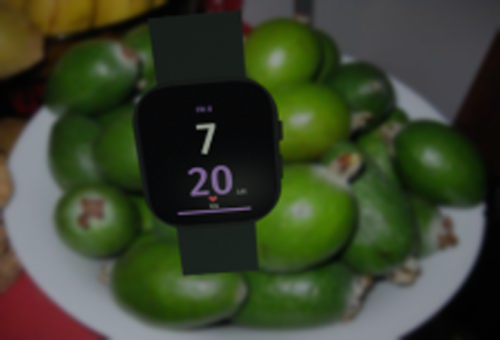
7:20
